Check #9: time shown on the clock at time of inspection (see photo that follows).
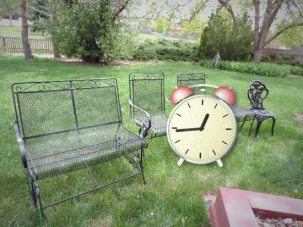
12:44
